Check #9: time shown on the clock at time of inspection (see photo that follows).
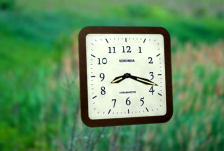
8:18
